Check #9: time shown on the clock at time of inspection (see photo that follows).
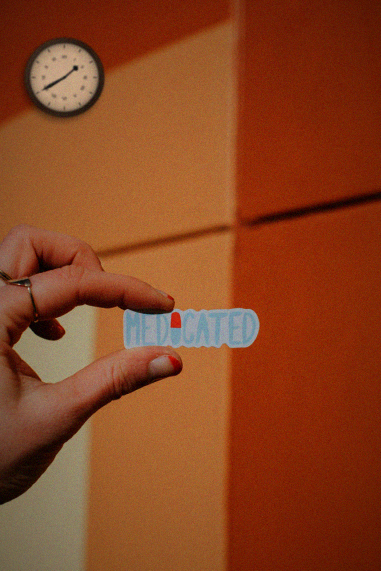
1:40
